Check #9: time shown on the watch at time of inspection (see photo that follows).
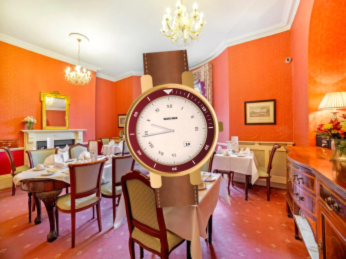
9:44
